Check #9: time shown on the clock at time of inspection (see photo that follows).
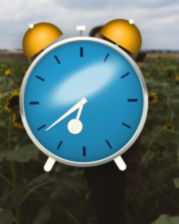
6:39
